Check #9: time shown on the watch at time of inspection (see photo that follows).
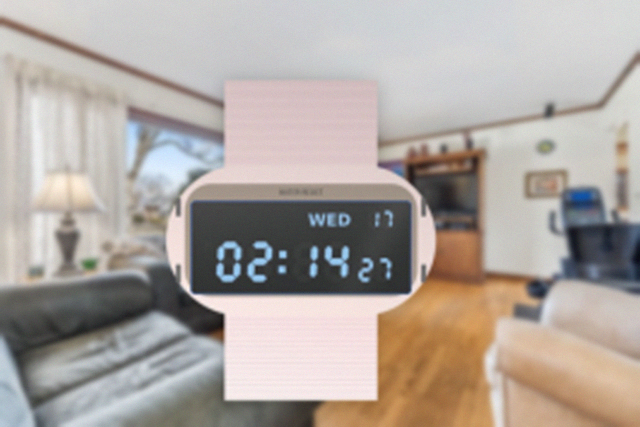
2:14:27
